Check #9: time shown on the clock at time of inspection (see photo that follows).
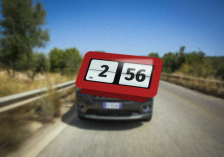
2:56
